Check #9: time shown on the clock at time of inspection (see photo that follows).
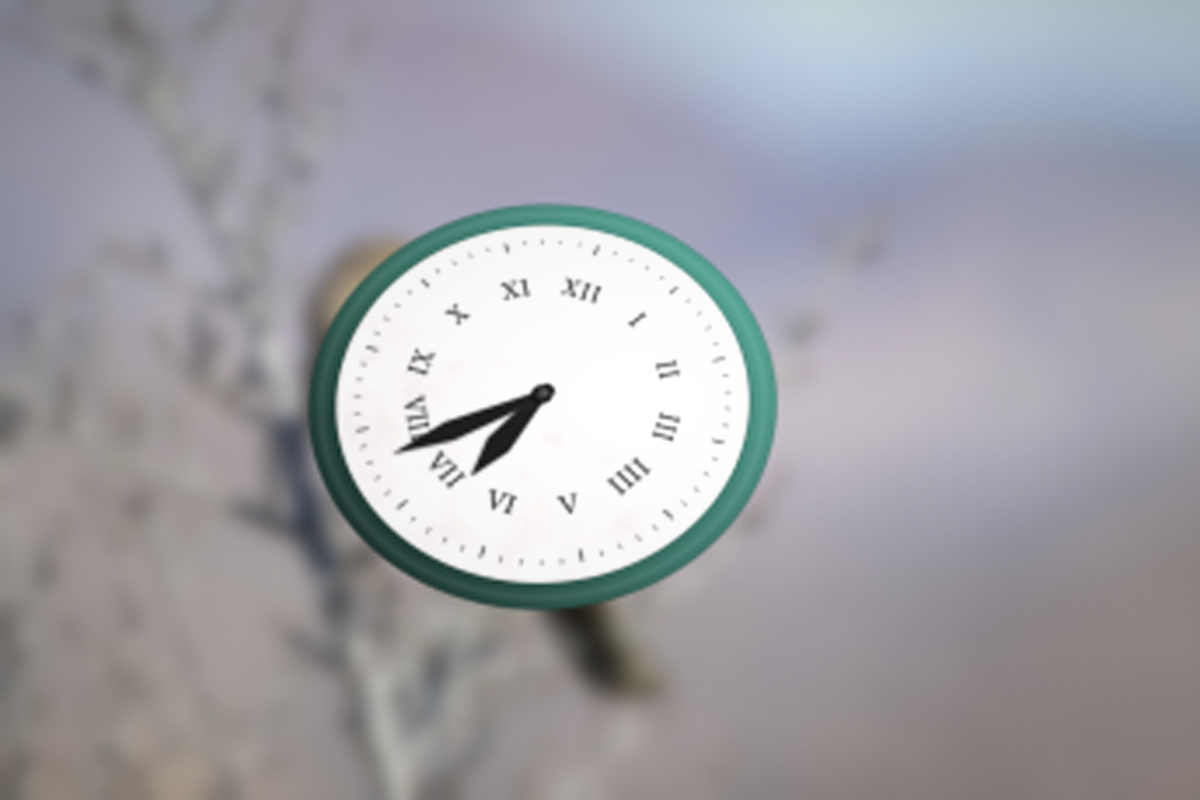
6:38
